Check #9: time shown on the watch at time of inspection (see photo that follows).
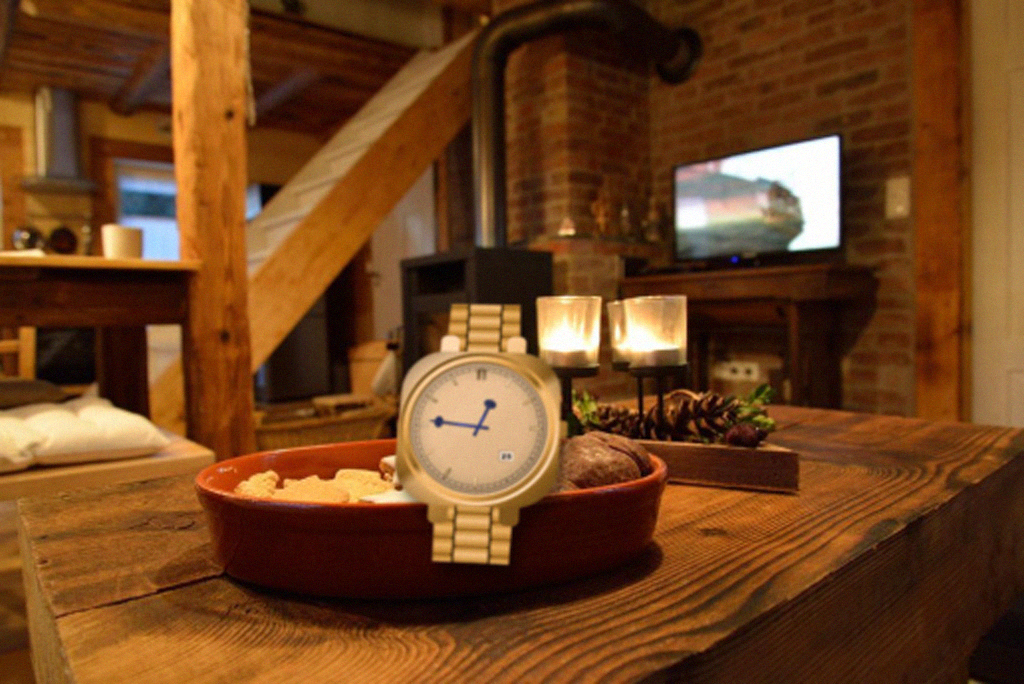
12:46
